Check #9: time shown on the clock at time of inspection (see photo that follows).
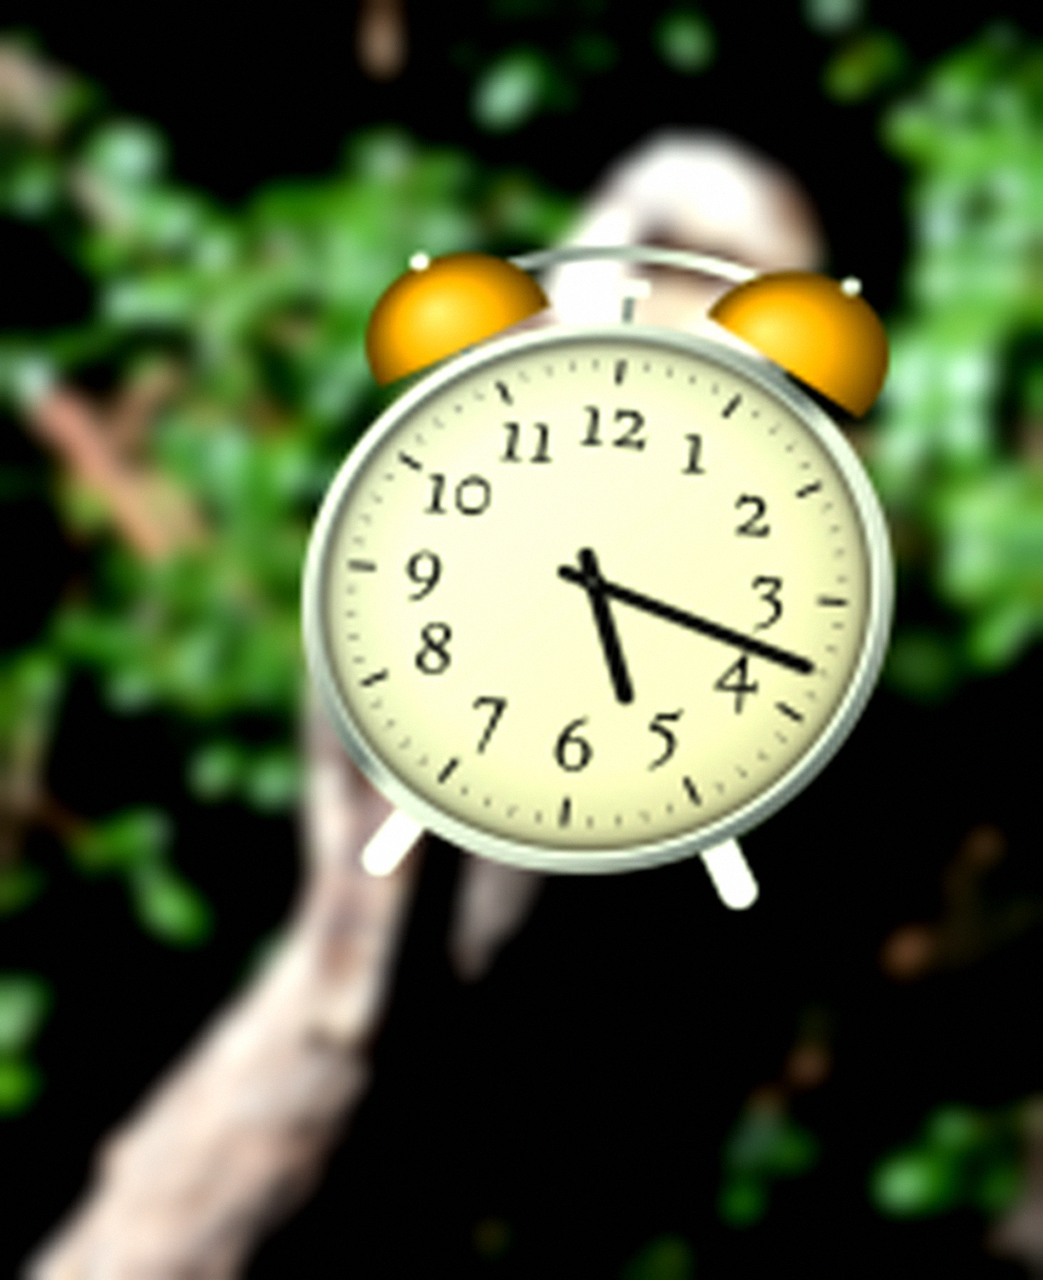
5:18
